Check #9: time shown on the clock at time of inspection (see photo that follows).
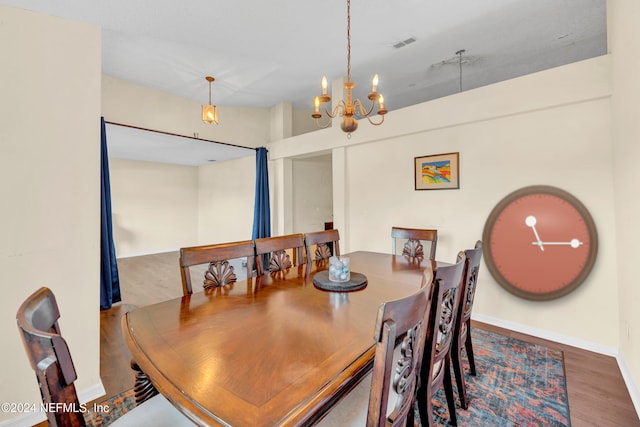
11:15
